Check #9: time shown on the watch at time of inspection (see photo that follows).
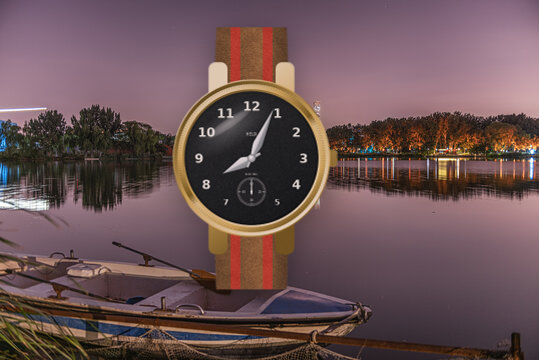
8:04
